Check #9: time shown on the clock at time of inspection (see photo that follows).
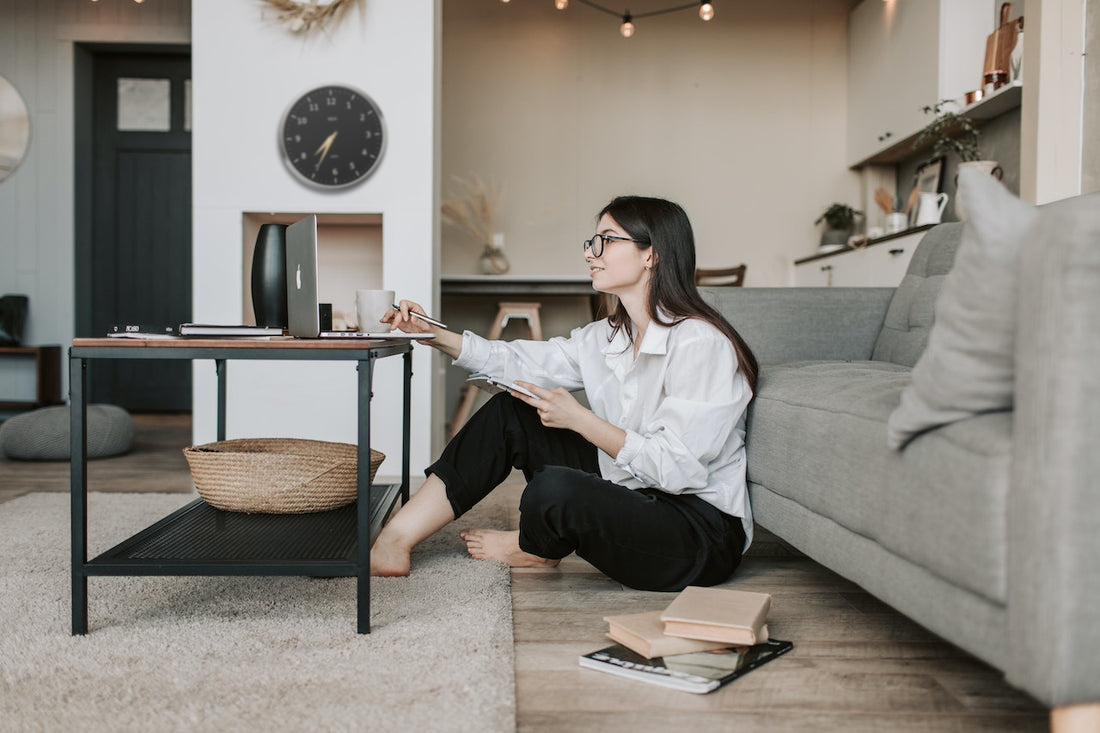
7:35
